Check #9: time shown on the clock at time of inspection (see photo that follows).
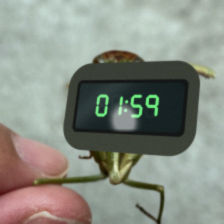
1:59
